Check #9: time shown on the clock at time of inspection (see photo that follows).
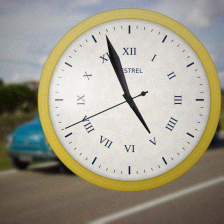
4:56:41
